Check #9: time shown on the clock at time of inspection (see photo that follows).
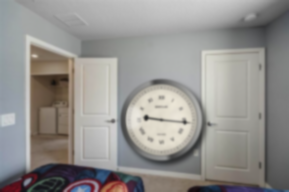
9:16
